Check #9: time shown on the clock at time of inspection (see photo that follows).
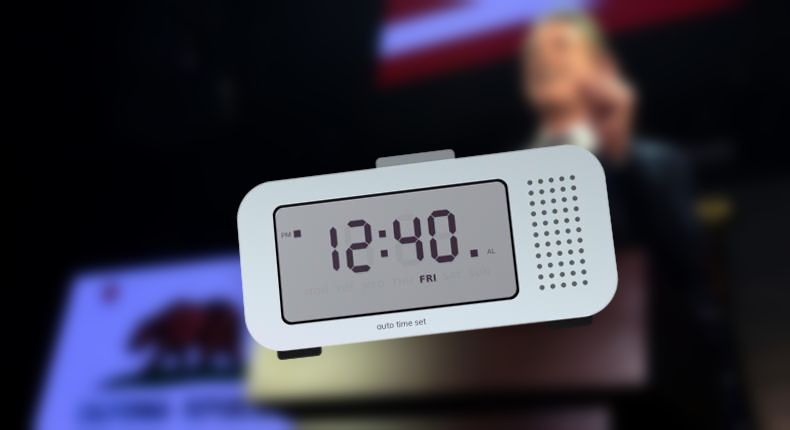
12:40
